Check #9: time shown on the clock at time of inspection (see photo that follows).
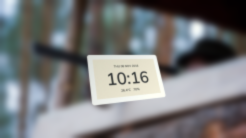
10:16
